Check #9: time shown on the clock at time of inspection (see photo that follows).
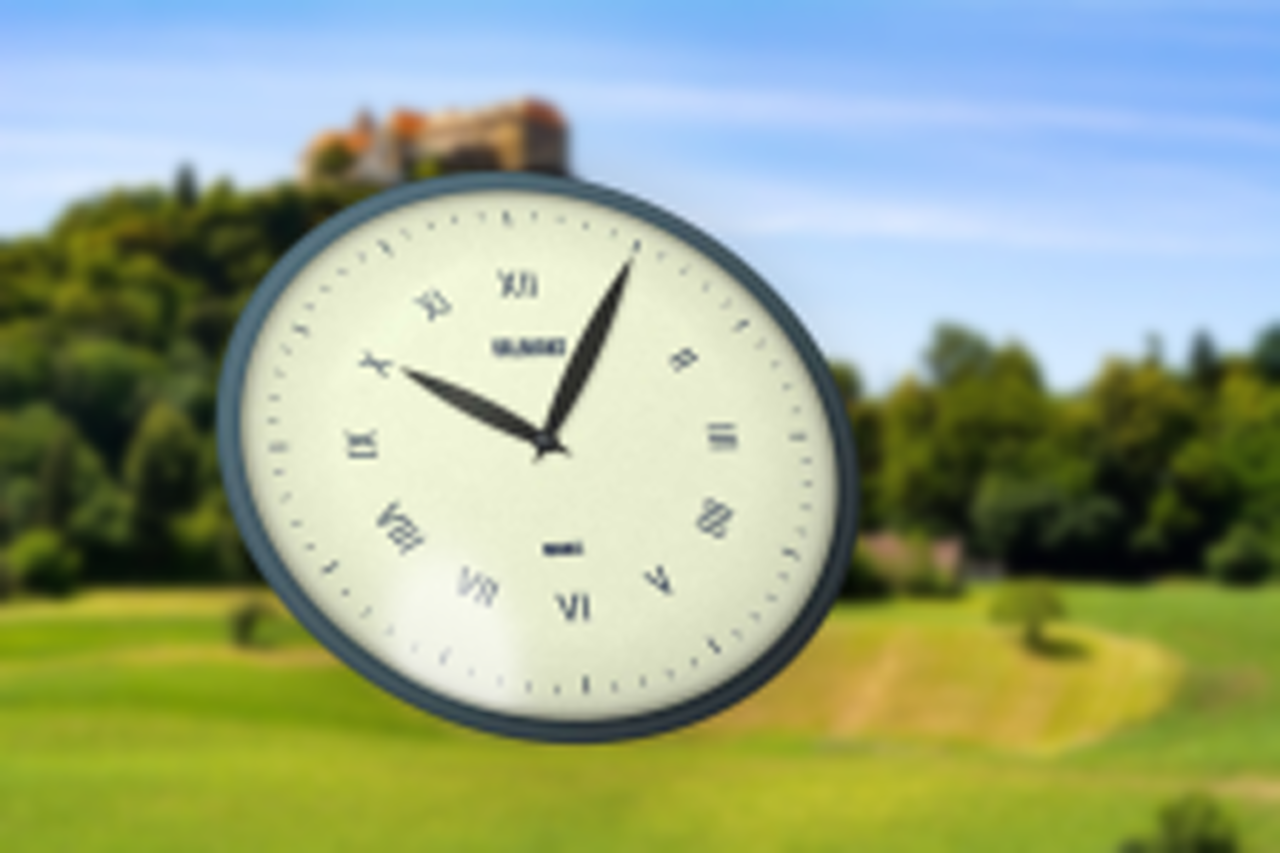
10:05
